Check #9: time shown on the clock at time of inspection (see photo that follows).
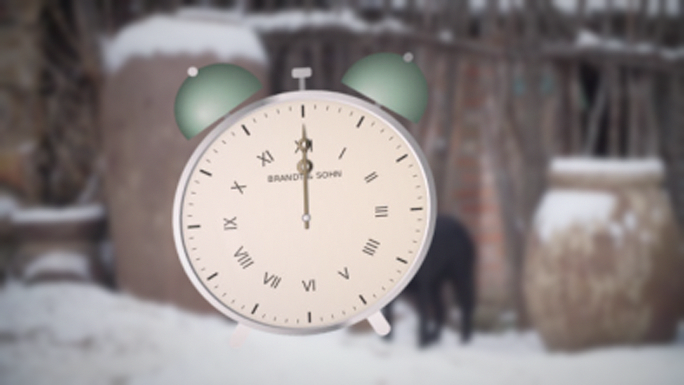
12:00
